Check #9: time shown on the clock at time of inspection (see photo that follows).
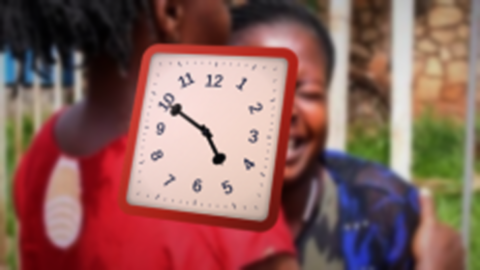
4:50
